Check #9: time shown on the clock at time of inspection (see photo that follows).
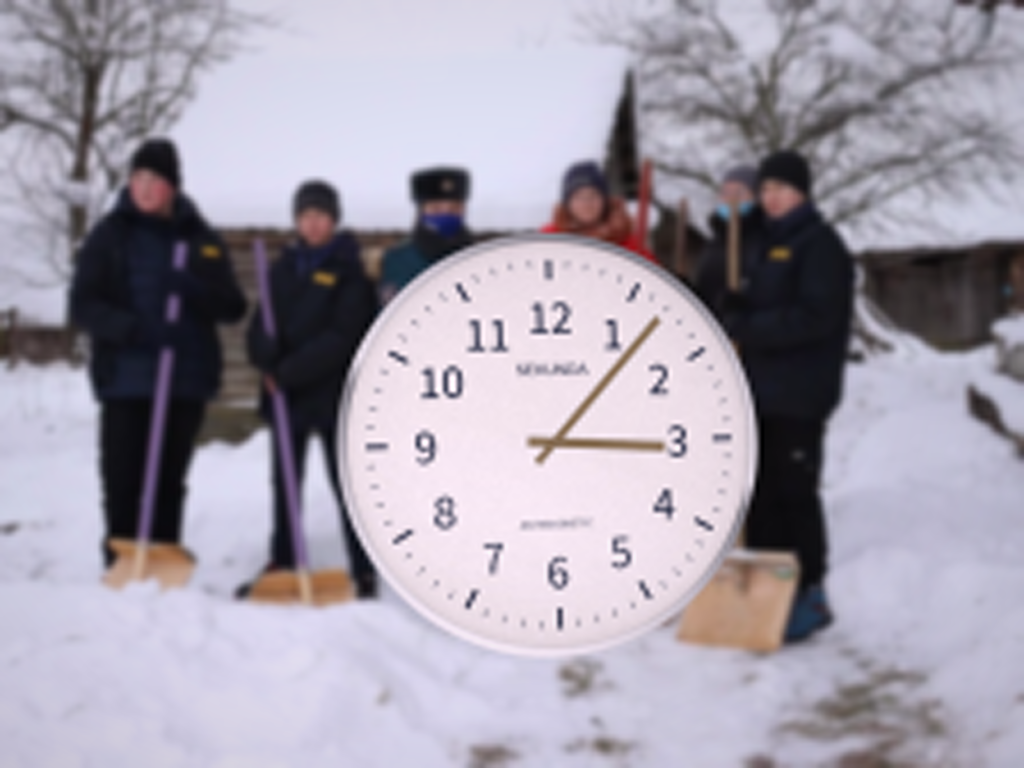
3:07
